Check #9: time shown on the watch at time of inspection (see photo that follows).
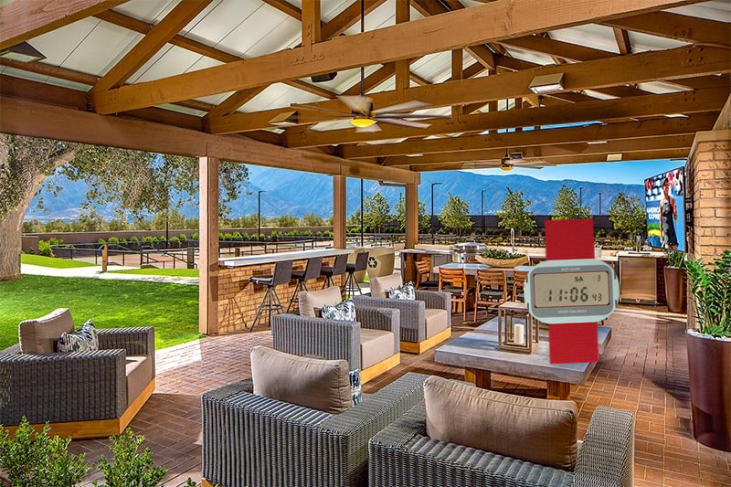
11:06:43
